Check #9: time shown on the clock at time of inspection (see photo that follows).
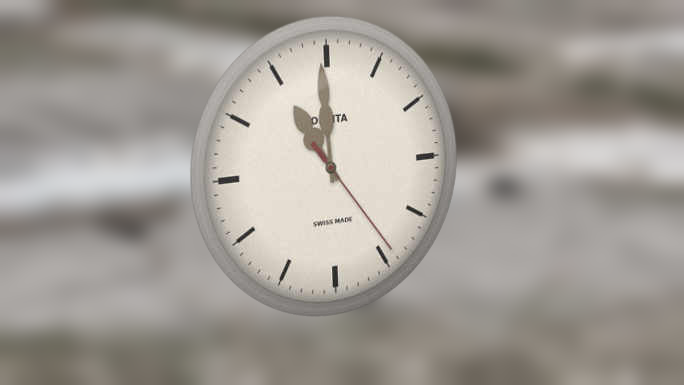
10:59:24
